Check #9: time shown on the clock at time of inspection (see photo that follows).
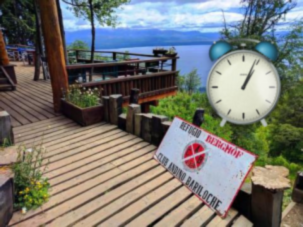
1:04
